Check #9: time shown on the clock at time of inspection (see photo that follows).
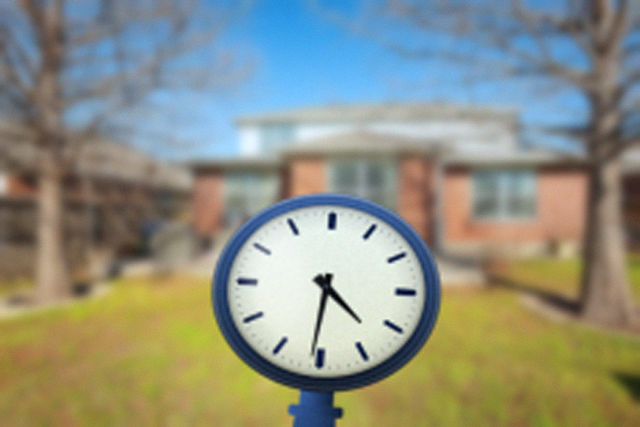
4:31
